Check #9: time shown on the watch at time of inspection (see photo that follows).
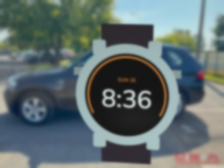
8:36
